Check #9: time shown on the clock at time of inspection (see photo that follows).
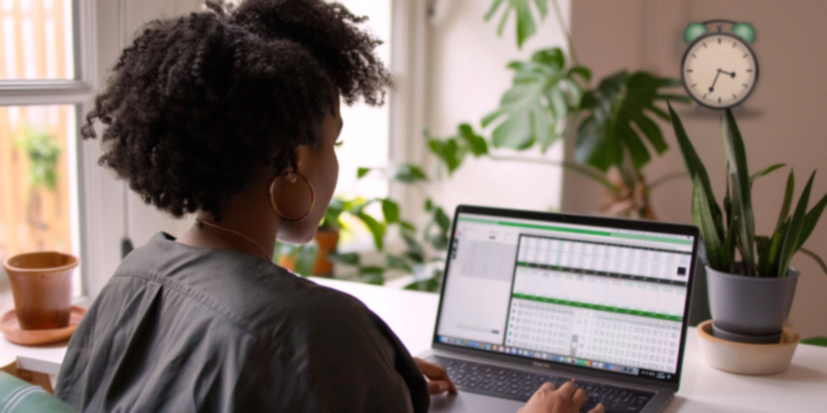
3:34
